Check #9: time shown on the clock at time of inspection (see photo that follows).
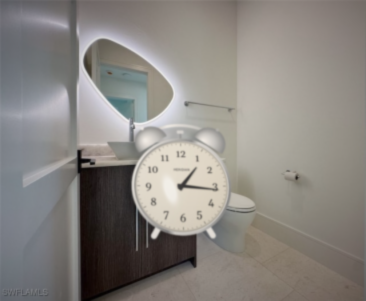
1:16
